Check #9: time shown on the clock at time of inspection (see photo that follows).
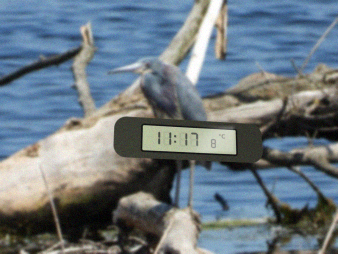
11:17
